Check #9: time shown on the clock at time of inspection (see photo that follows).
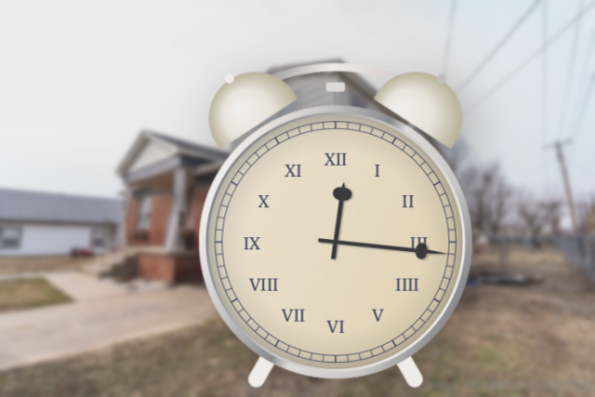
12:16
